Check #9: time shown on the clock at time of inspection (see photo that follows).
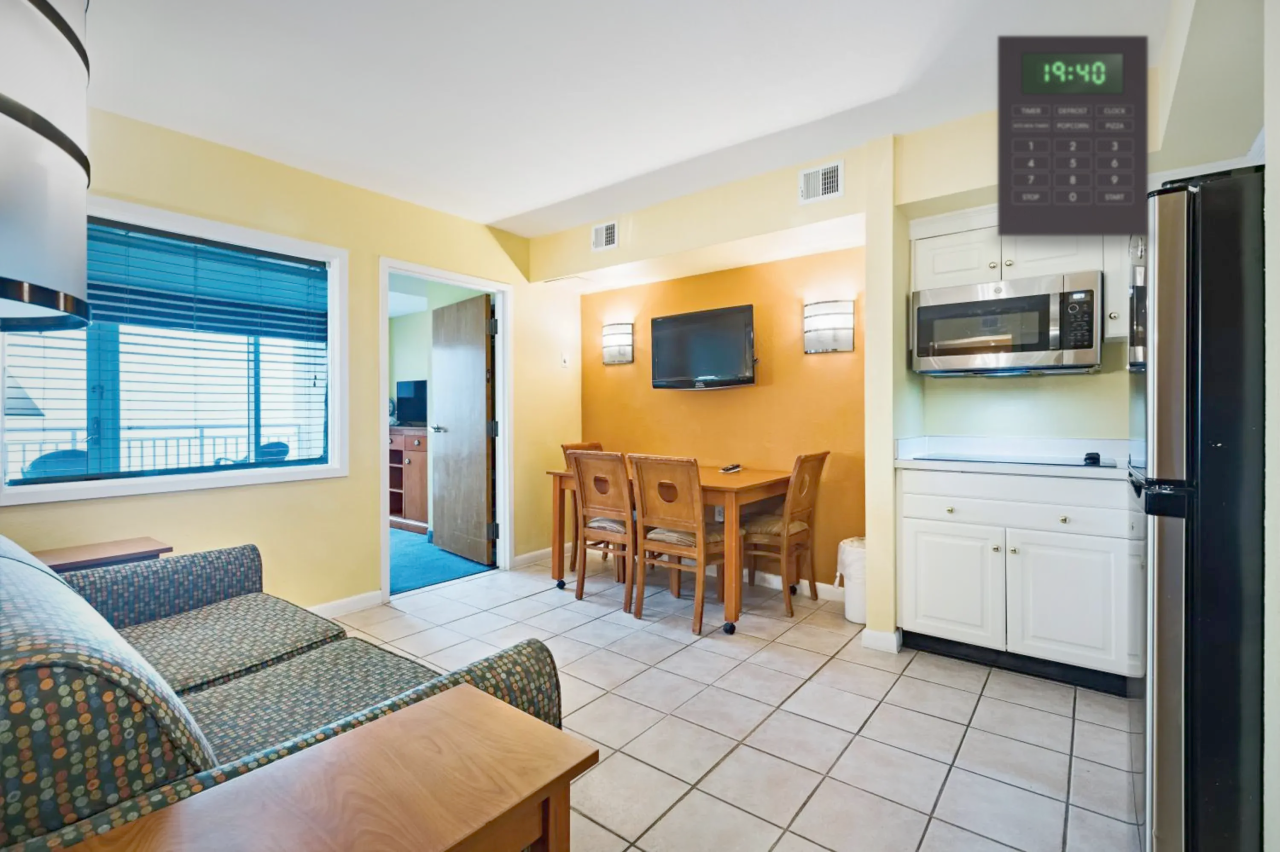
19:40
